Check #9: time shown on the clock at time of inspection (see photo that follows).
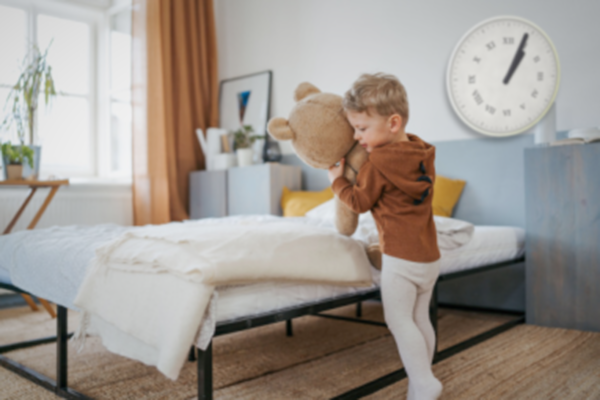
1:04
